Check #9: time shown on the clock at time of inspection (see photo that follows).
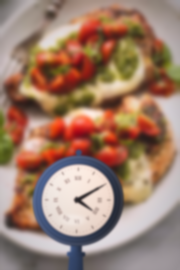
4:10
